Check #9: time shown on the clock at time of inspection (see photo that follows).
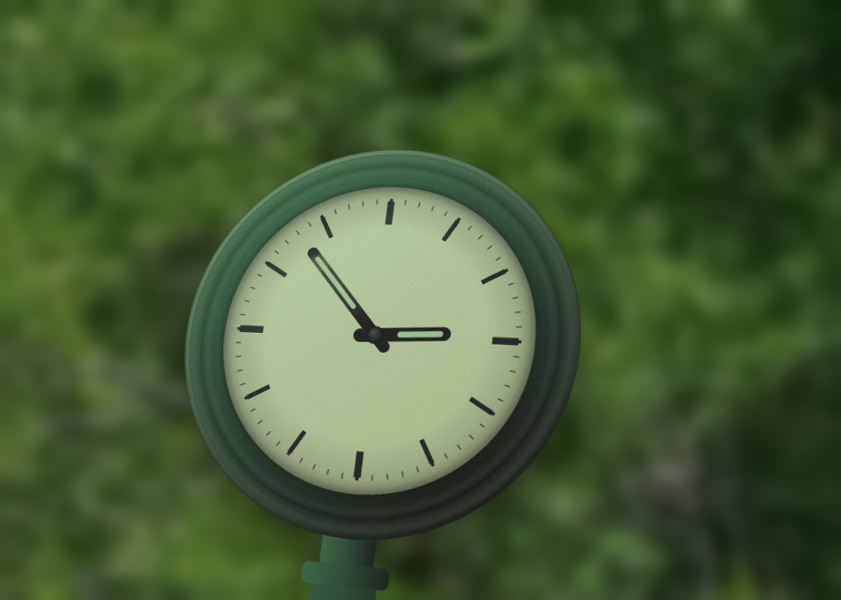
2:53
